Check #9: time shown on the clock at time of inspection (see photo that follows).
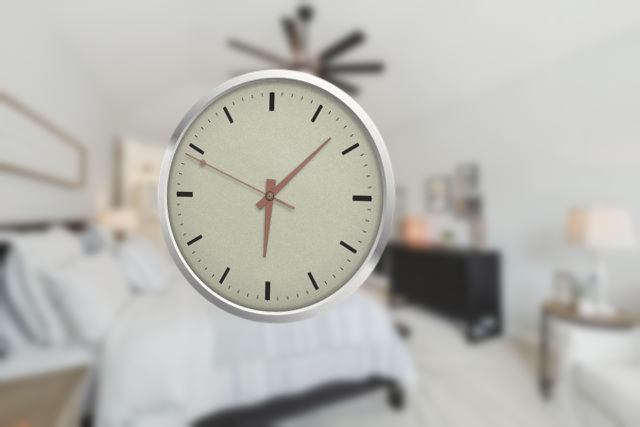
6:07:49
